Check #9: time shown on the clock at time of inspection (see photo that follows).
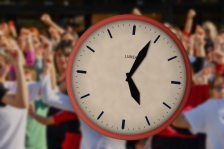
5:04
